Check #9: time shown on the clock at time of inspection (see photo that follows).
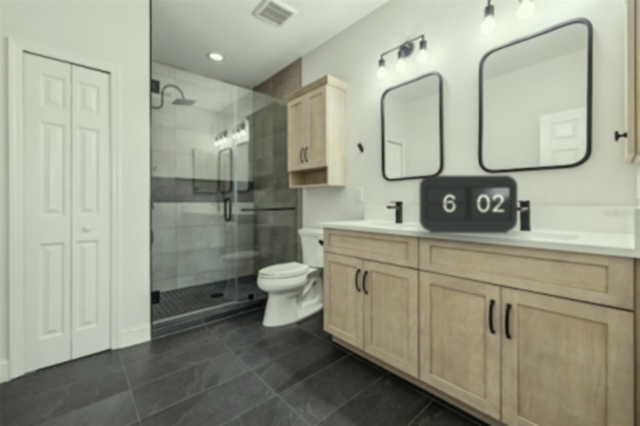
6:02
